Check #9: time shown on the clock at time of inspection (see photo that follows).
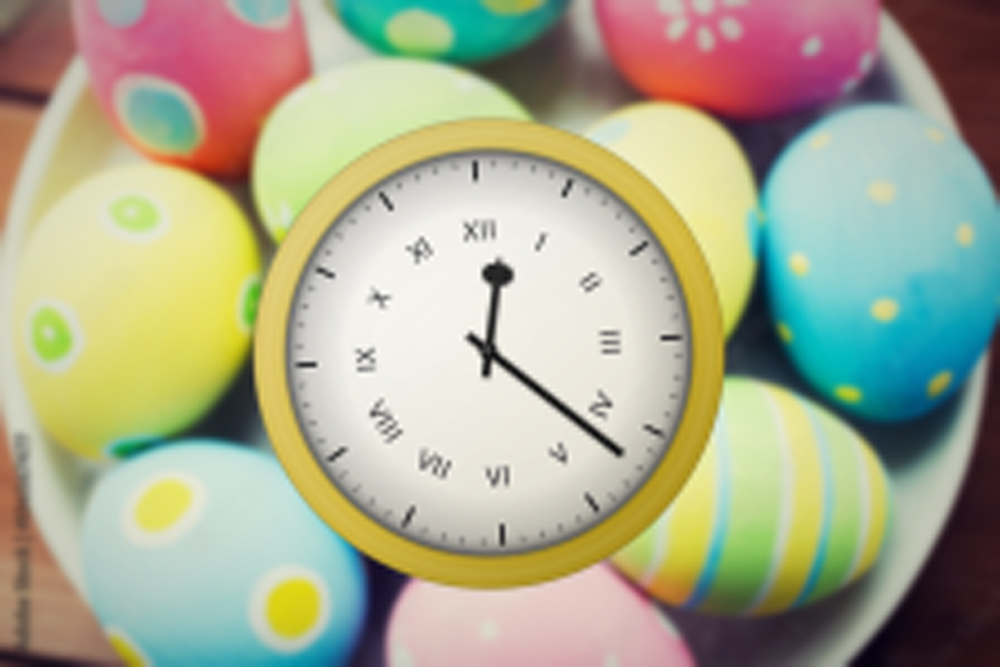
12:22
